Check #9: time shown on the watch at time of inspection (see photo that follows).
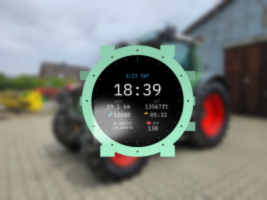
18:39
